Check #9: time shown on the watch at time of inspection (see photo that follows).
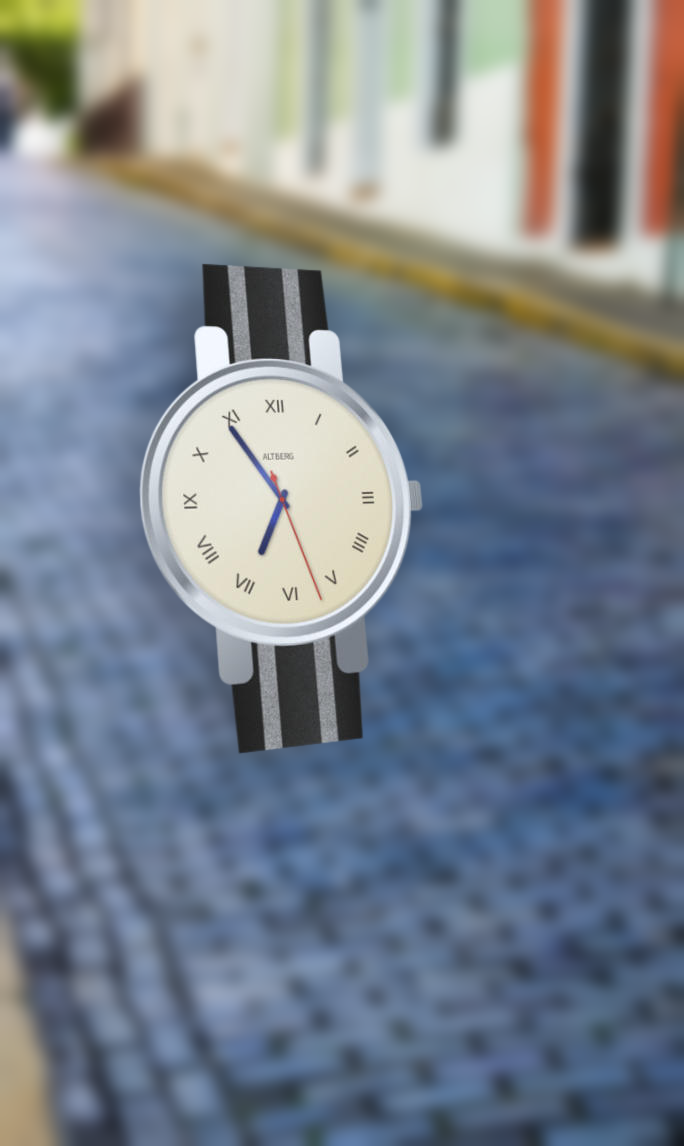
6:54:27
